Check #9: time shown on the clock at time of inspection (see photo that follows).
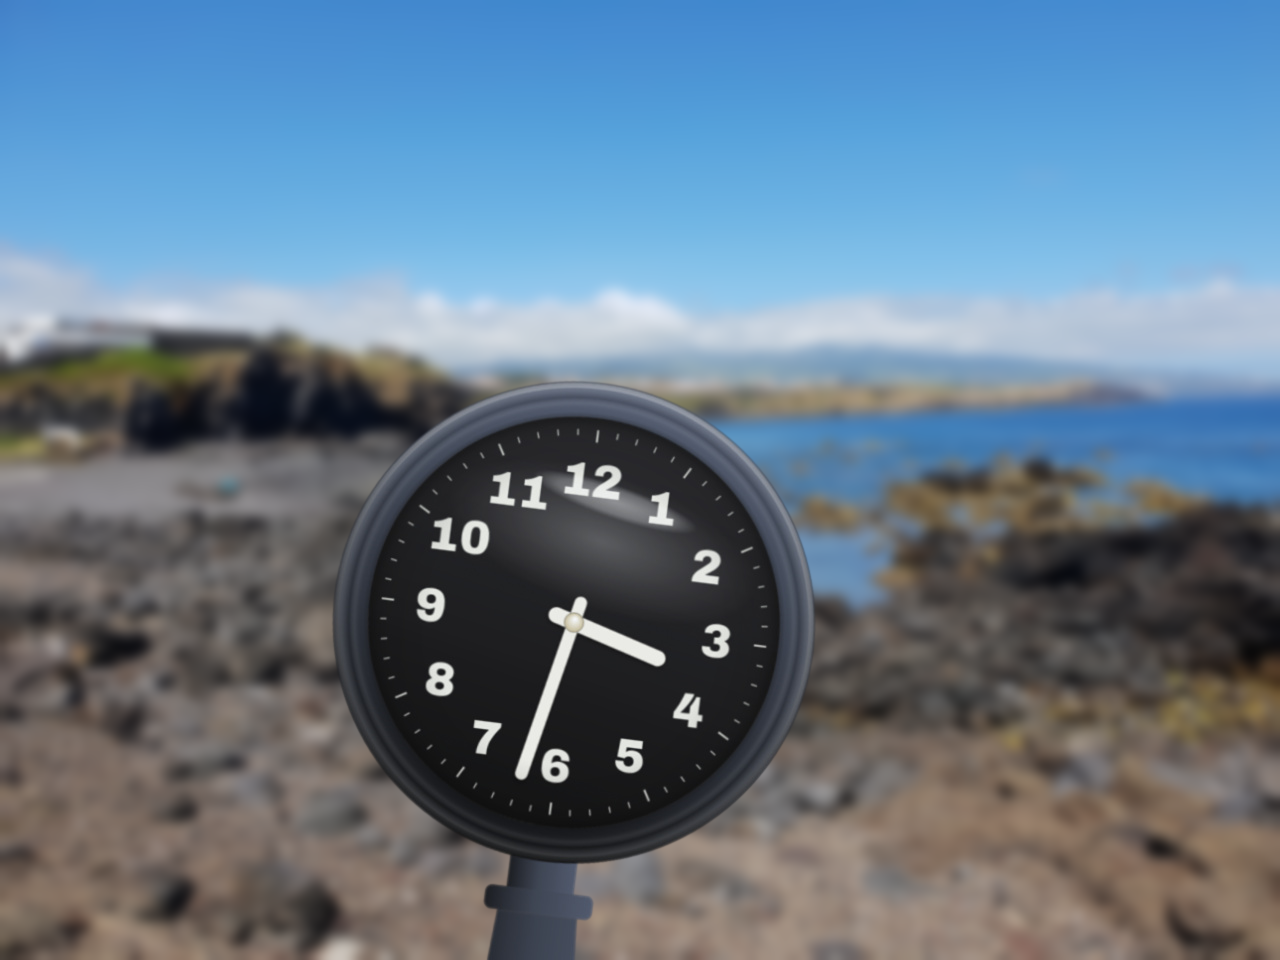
3:32
